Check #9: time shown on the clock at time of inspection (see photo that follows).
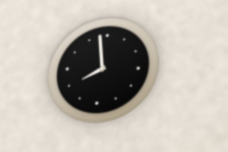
7:58
